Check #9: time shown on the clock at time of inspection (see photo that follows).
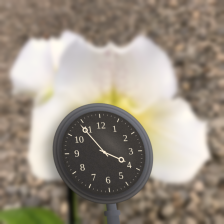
3:54
